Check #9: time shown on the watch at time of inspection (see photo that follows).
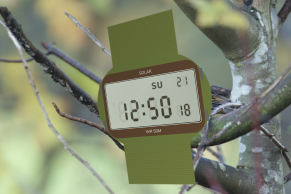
12:50:18
